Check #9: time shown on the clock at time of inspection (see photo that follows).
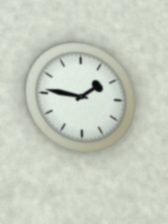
1:46
